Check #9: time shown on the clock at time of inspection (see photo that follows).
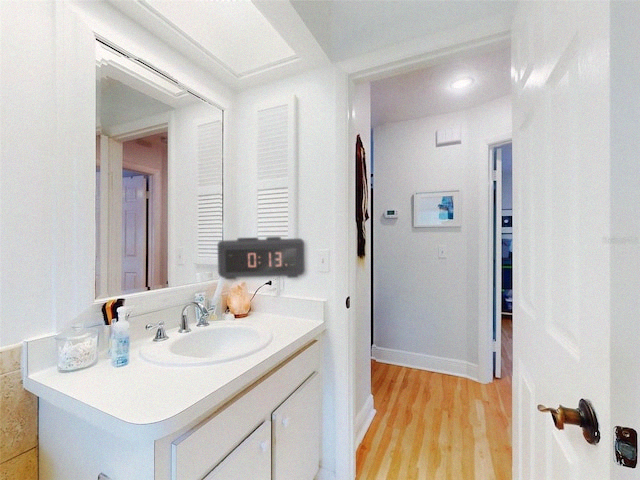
0:13
